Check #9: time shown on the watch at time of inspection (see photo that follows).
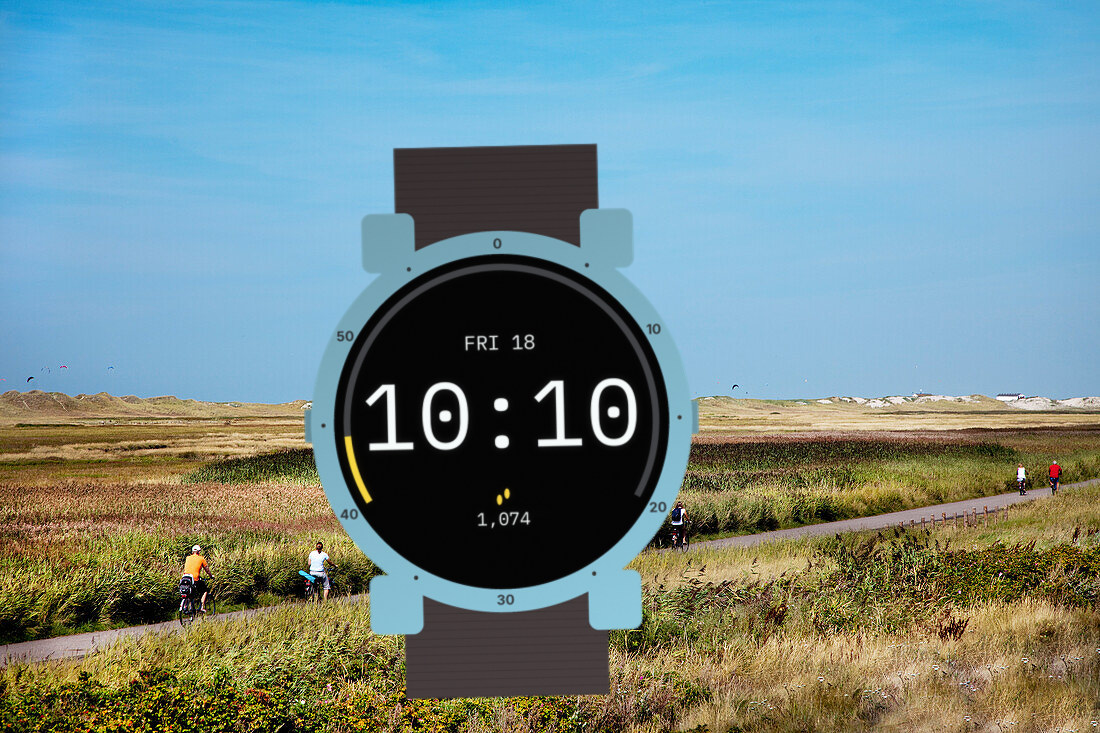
10:10
